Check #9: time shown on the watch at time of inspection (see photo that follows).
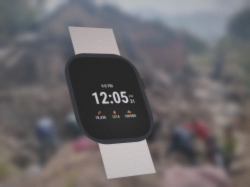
12:05
